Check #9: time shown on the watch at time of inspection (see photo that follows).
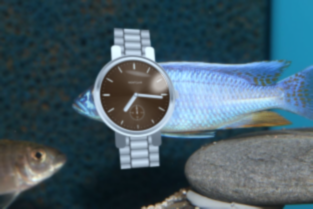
7:16
